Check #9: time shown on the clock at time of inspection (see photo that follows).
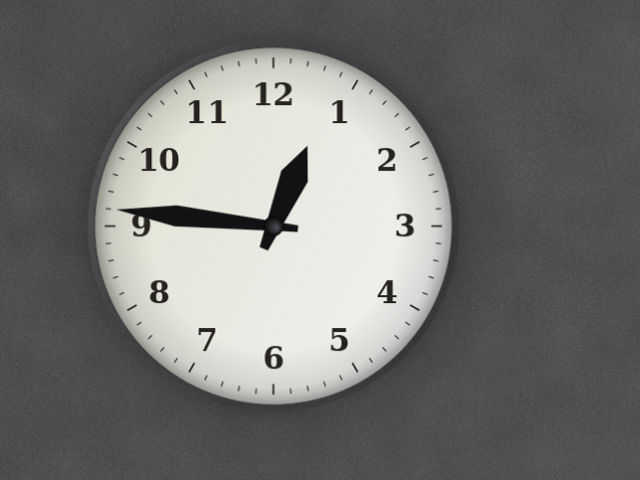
12:46
